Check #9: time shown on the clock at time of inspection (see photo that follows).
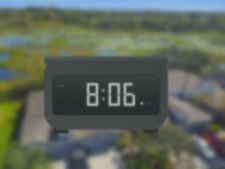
8:06
